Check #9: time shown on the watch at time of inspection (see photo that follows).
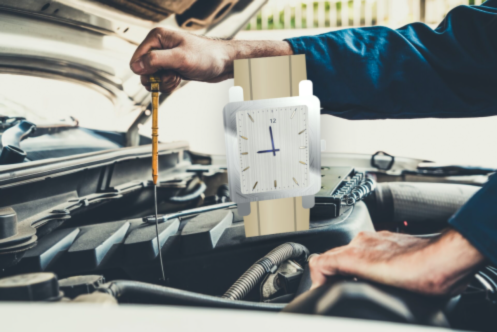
8:59
